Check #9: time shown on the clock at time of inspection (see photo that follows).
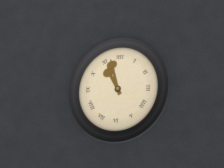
10:57
